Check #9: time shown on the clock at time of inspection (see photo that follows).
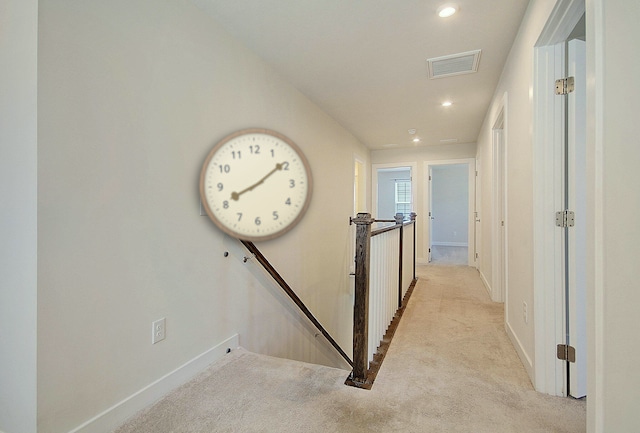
8:09
